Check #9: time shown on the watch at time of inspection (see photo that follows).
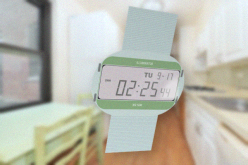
2:25:44
